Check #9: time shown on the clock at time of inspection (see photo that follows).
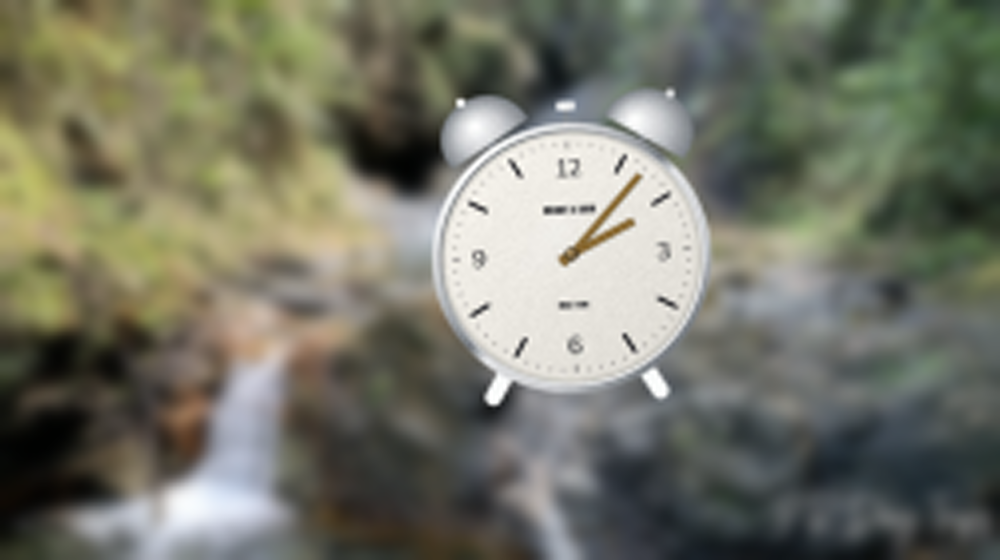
2:07
